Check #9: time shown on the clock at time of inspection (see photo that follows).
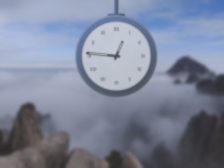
12:46
